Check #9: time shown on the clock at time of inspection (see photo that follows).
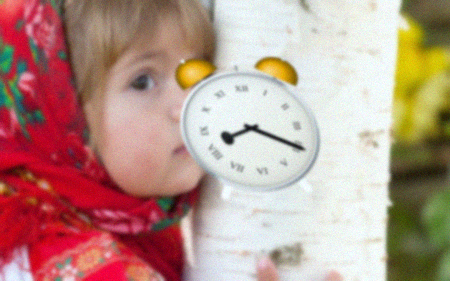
8:20
